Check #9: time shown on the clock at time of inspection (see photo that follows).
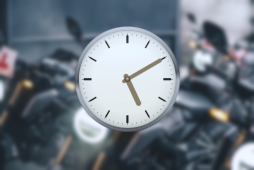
5:10
